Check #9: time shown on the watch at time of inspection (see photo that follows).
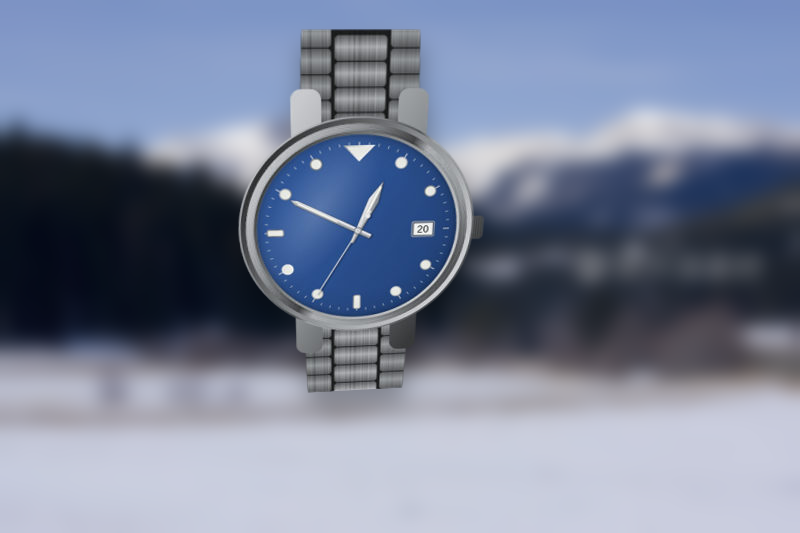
12:49:35
